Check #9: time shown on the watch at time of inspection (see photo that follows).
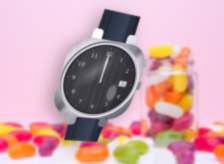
12:00
